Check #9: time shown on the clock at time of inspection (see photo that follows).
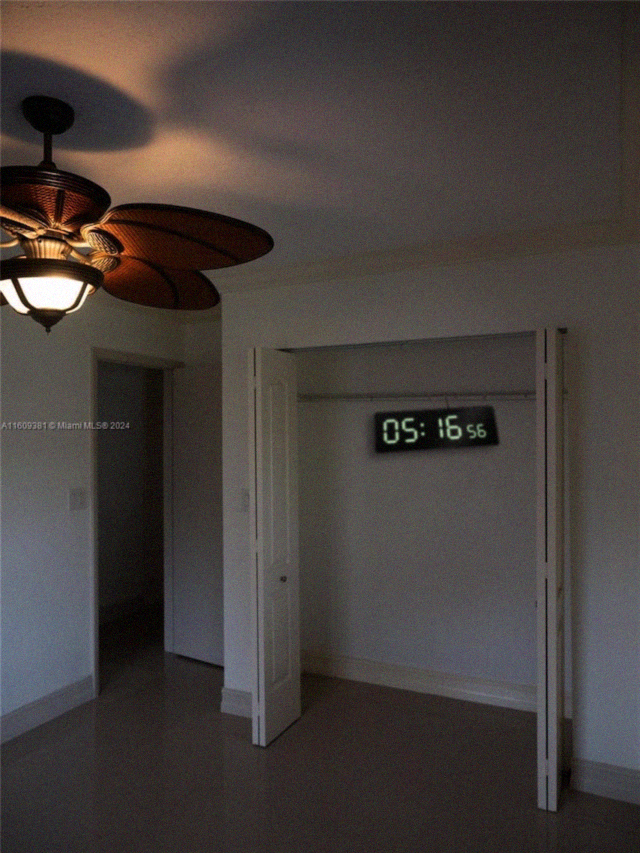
5:16:56
